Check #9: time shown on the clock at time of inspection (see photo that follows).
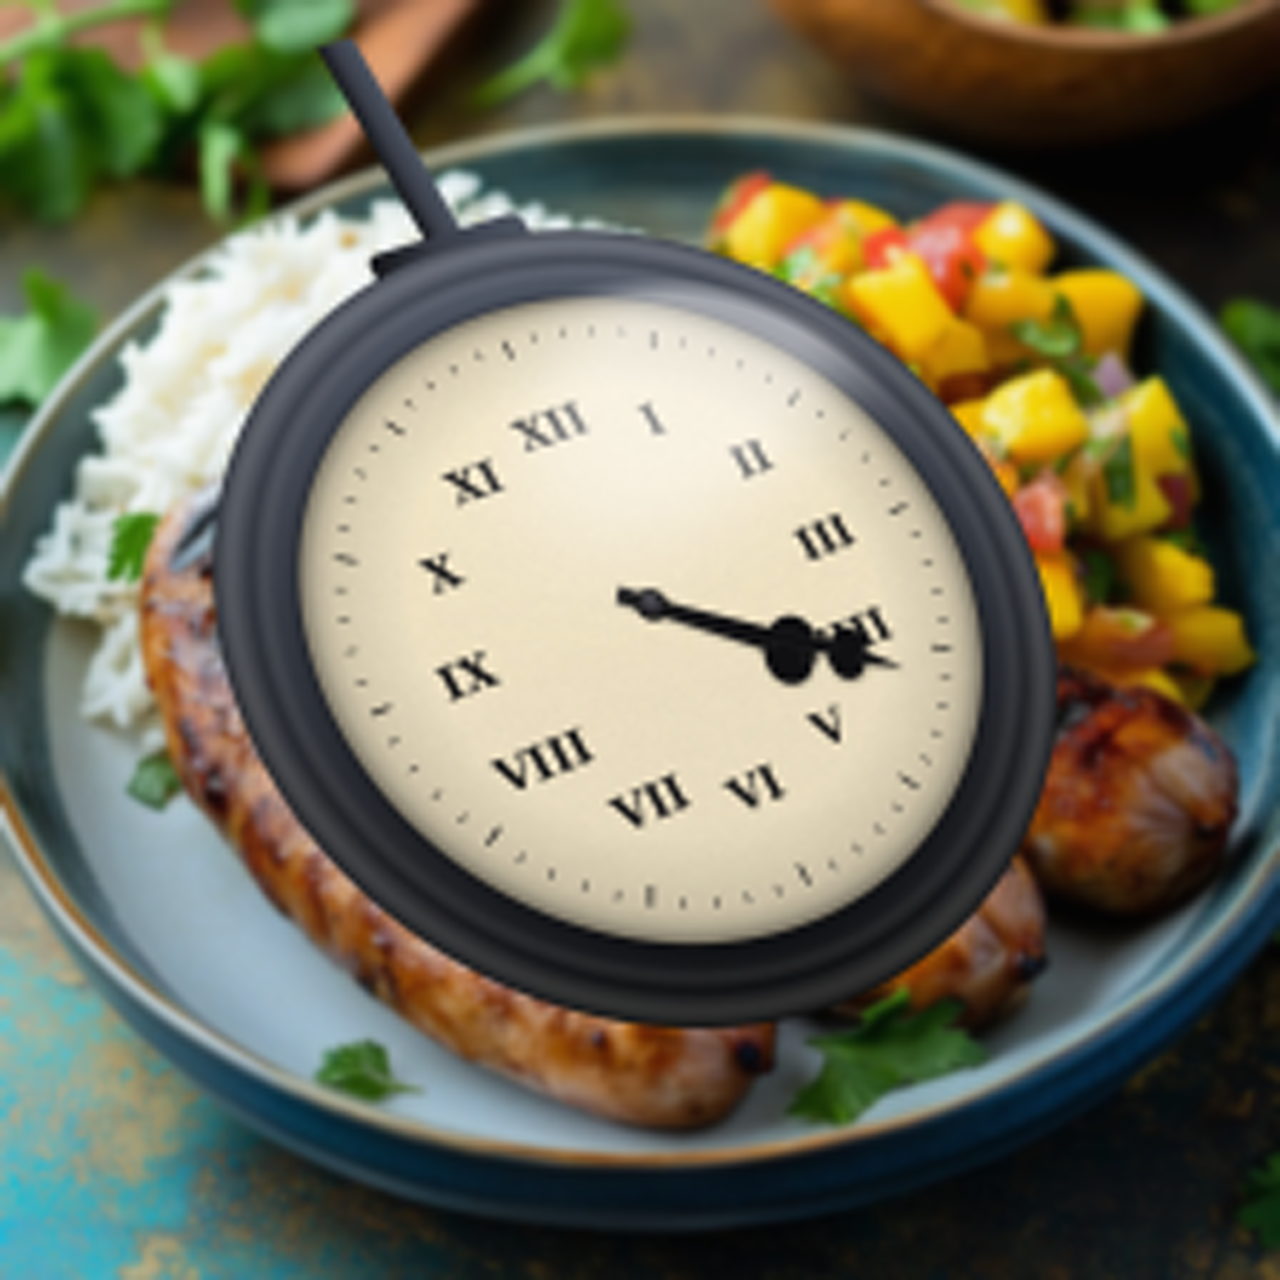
4:21
